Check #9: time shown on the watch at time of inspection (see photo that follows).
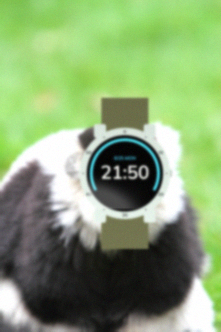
21:50
